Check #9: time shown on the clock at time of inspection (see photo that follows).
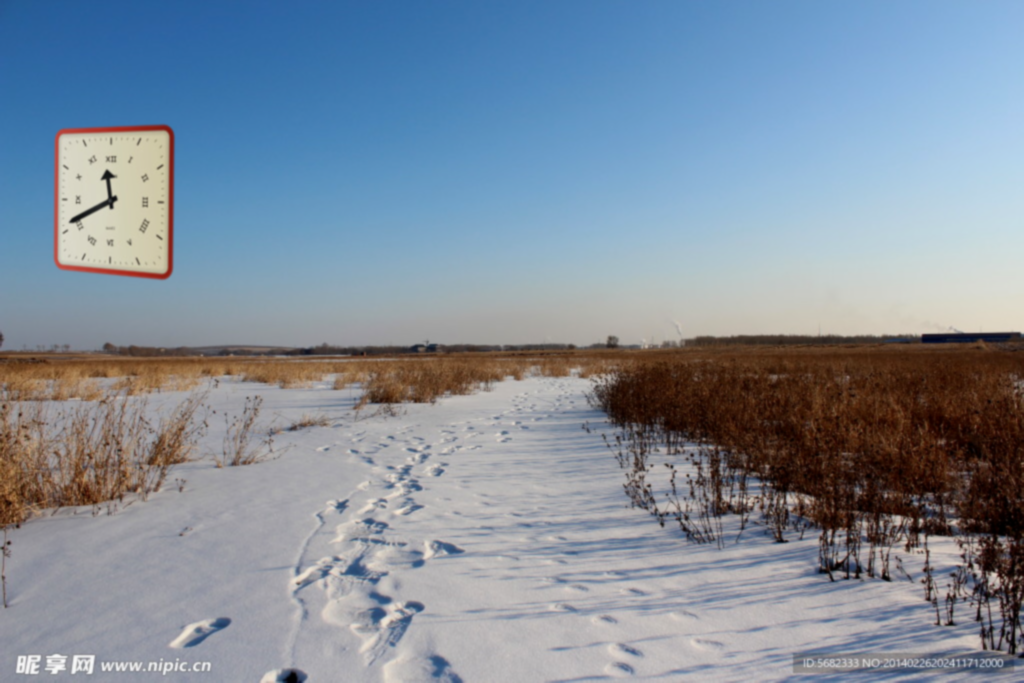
11:41
